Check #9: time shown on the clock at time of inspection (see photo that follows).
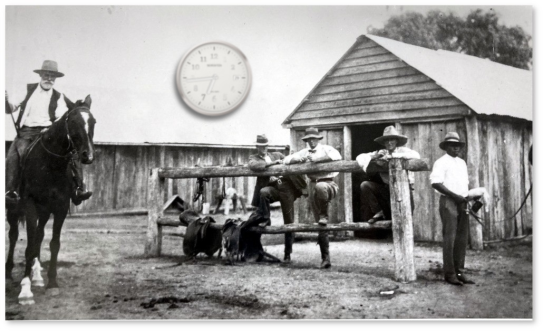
6:44
